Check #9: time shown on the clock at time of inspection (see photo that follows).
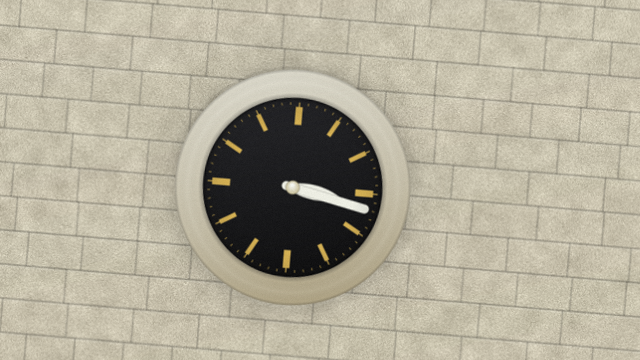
3:17
